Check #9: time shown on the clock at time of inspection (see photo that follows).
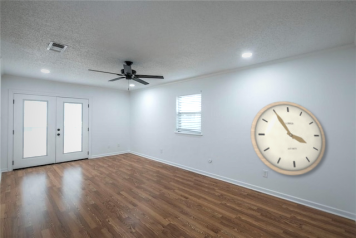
3:55
